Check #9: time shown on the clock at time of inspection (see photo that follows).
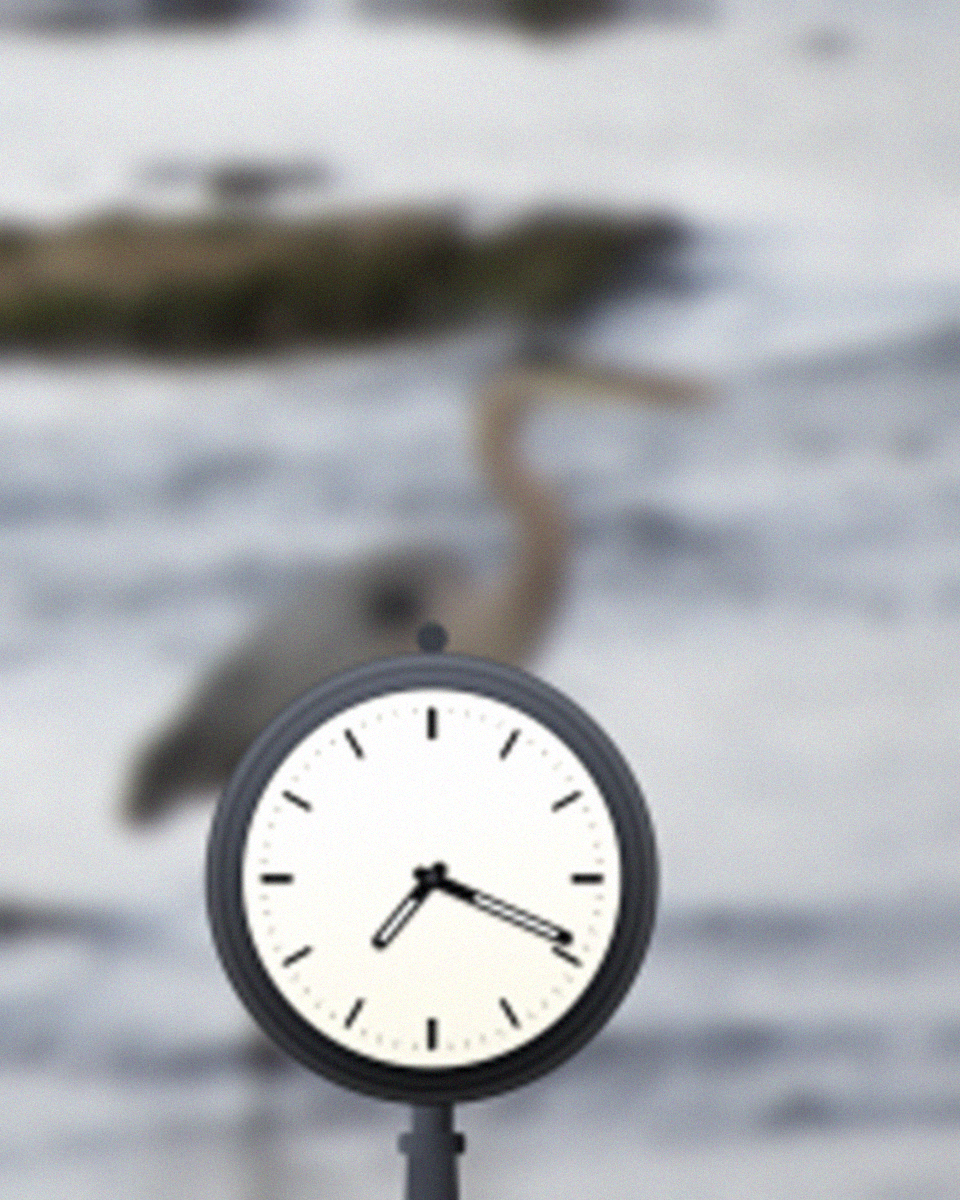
7:19
